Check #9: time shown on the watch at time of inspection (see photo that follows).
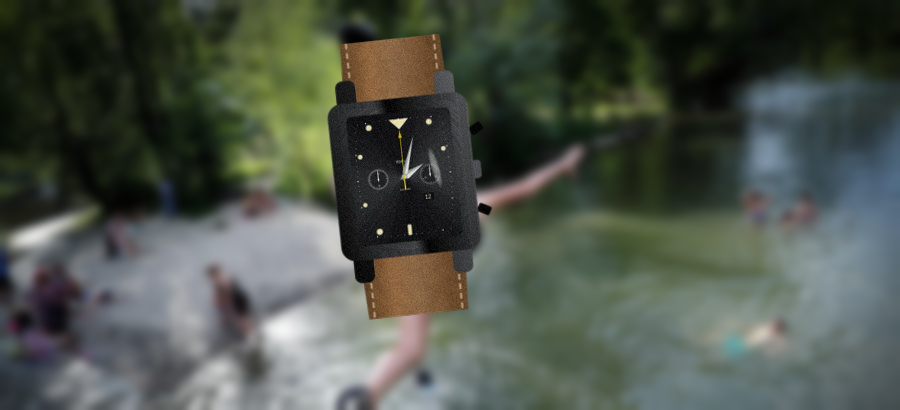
2:03
